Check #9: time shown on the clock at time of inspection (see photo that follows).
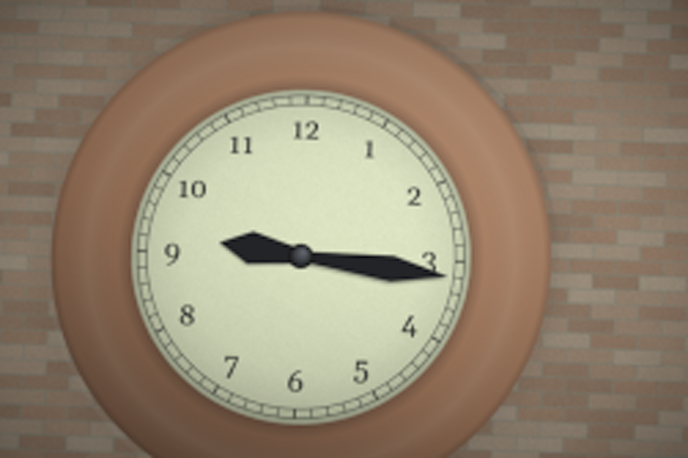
9:16
